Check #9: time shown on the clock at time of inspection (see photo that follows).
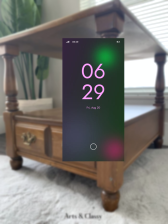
6:29
